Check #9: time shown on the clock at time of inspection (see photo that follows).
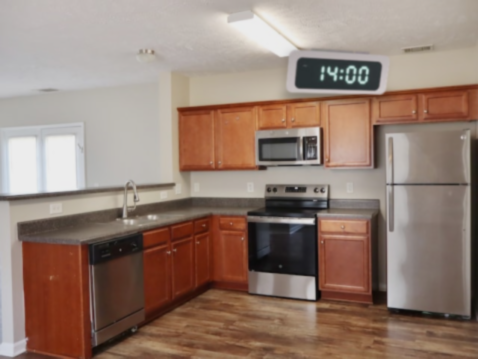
14:00
